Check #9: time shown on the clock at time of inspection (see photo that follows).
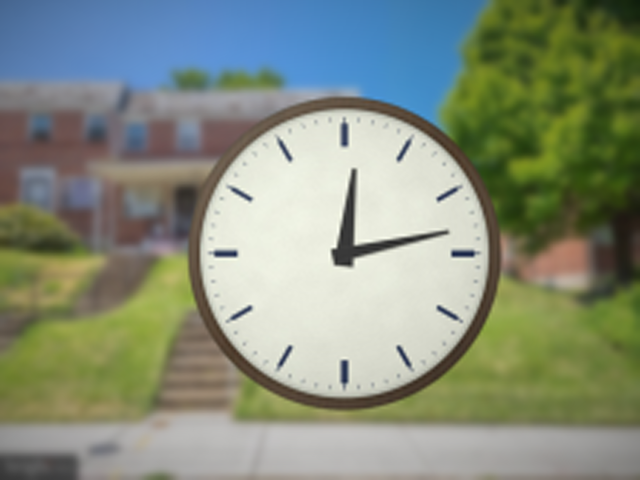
12:13
